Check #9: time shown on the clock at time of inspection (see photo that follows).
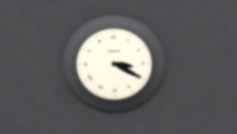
3:20
